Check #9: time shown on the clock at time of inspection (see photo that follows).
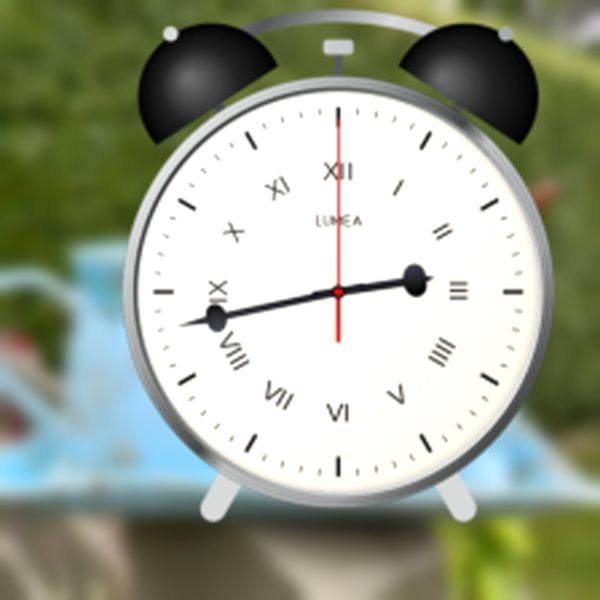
2:43:00
